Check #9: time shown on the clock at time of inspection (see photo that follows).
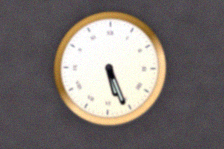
5:26
